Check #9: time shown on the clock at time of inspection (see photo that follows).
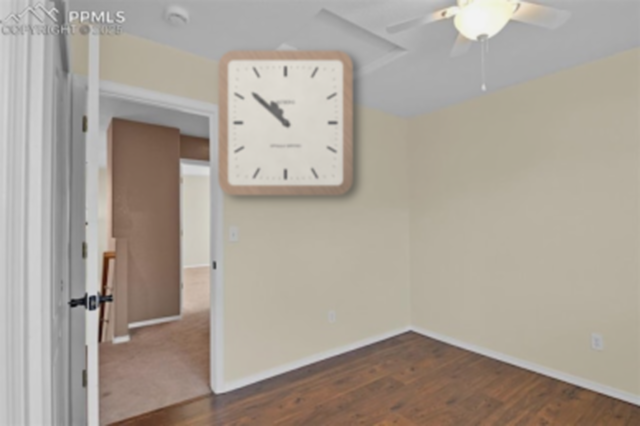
10:52
